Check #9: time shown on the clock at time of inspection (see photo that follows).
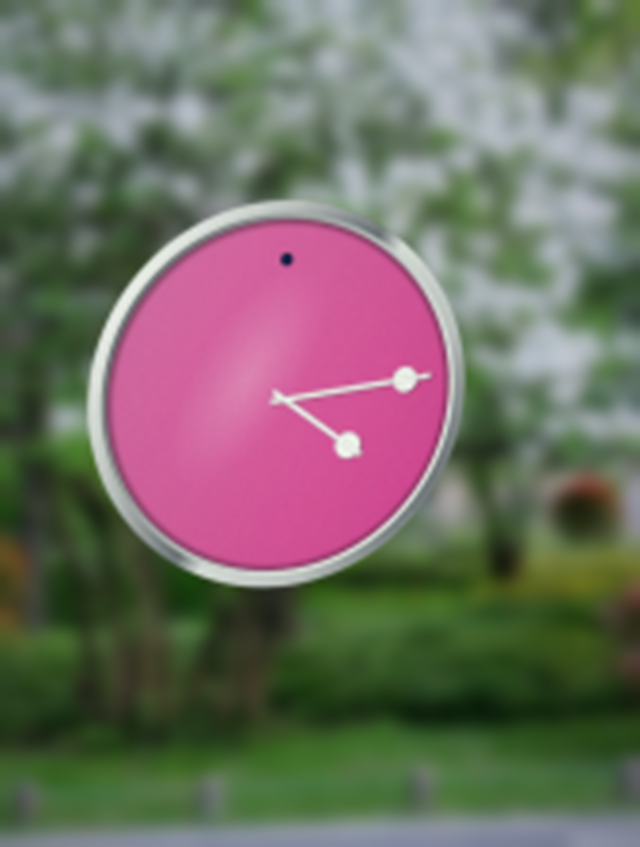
4:14
